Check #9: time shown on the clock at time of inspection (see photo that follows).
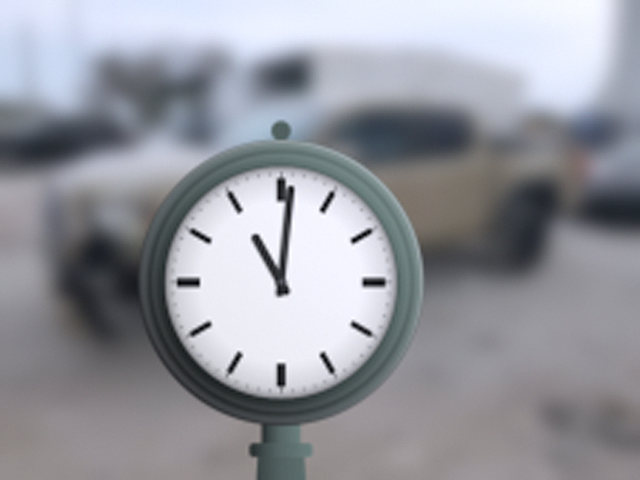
11:01
